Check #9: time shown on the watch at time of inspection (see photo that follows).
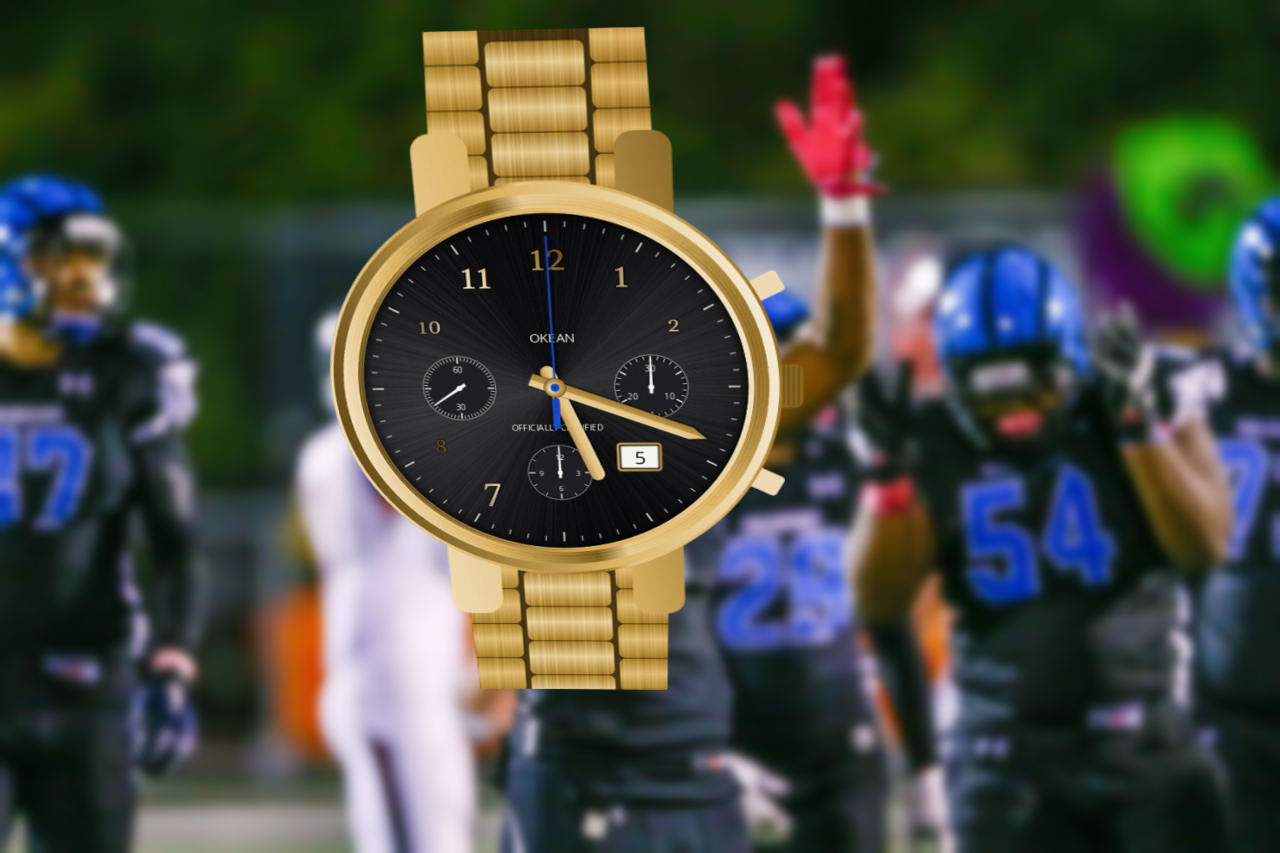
5:18:39
